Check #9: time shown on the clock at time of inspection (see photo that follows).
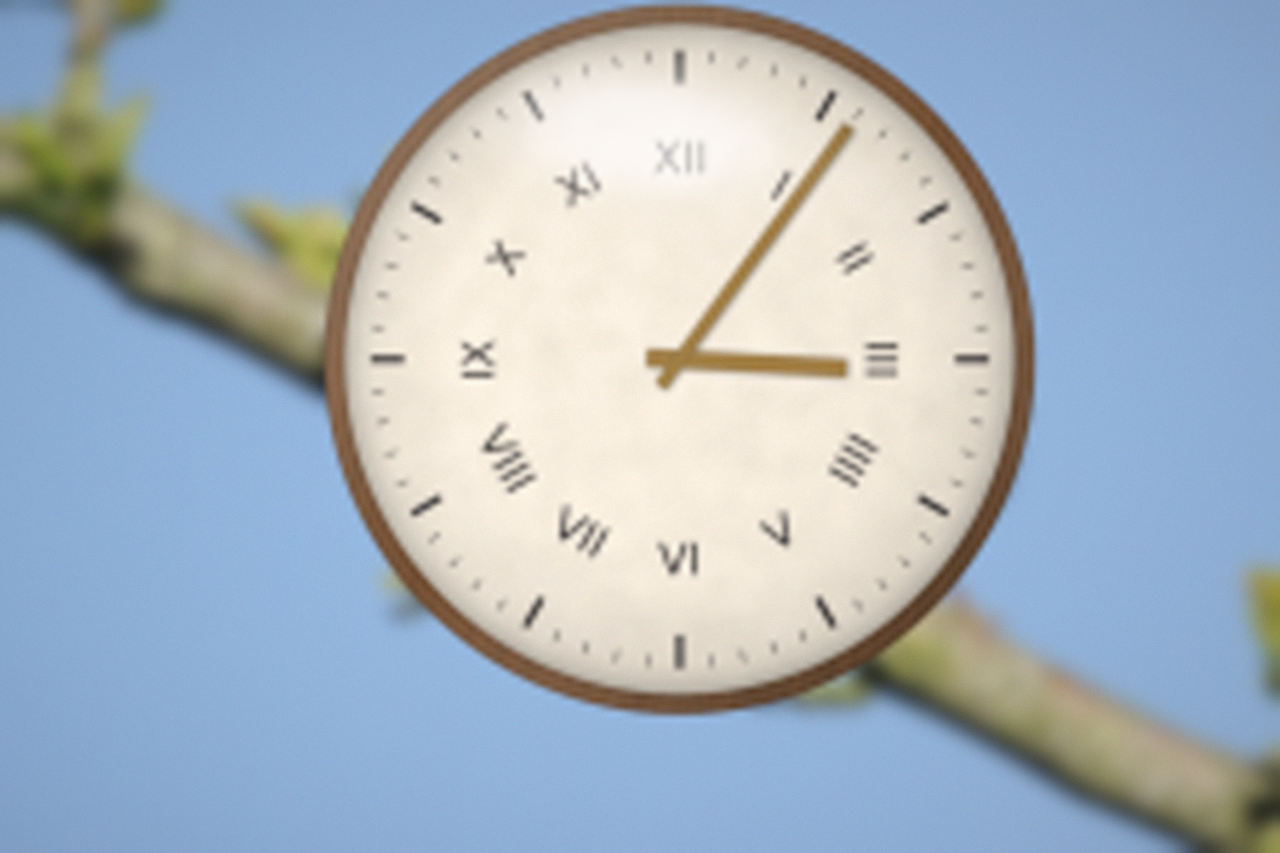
3:06
